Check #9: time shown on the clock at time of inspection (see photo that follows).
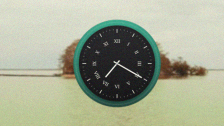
7:20
